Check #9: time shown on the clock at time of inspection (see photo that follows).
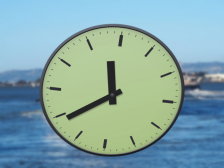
11:39
